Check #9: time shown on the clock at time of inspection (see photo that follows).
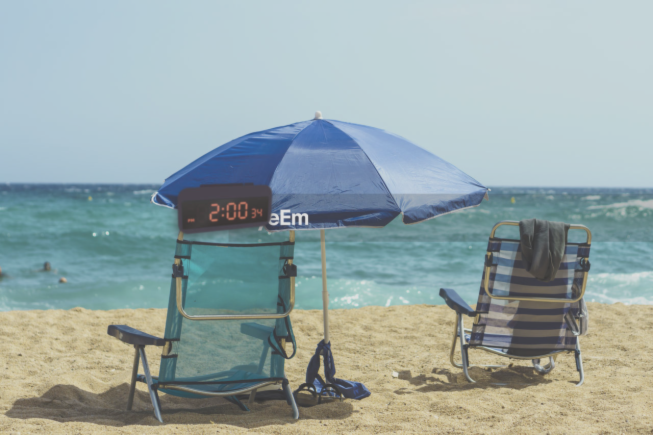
2:00:34
